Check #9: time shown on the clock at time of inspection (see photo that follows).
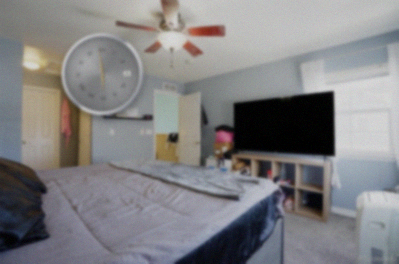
5:59
